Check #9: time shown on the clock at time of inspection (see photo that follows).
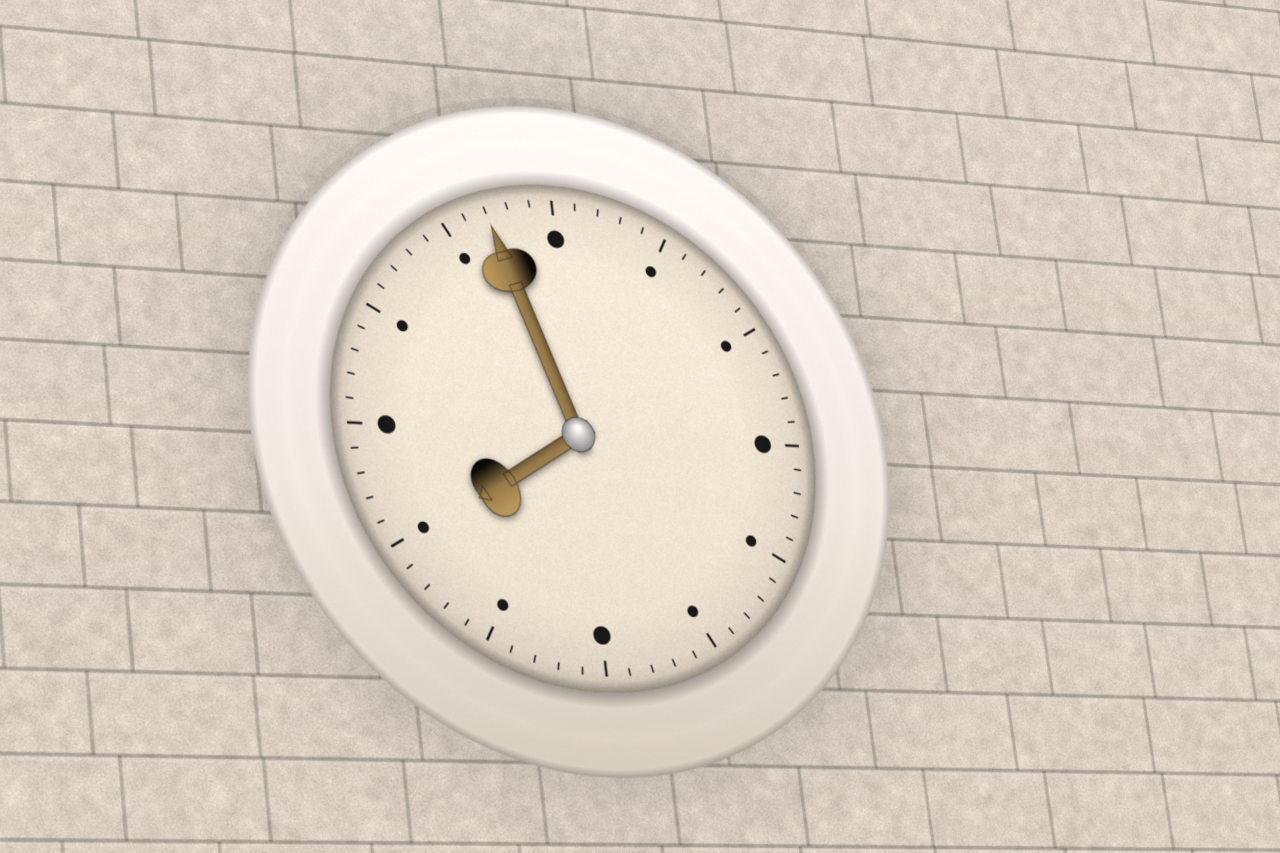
7:57
